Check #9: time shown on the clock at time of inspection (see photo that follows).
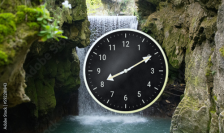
8:10
